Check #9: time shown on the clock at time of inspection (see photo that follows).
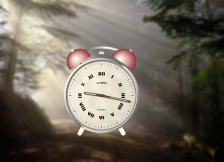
9:17
